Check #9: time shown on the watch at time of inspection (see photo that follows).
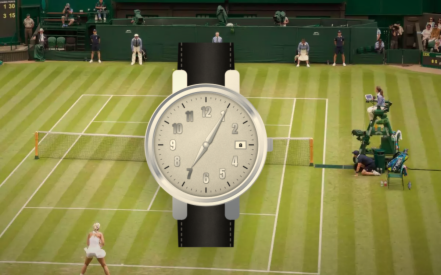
7:05
